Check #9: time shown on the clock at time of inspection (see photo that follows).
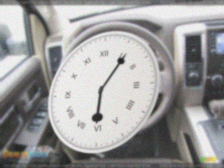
6:06
